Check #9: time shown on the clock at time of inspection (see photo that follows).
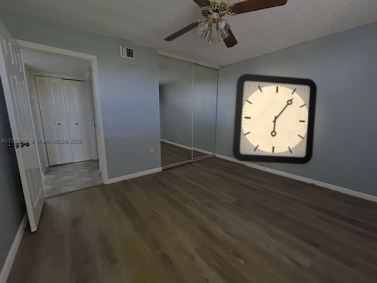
6:06
